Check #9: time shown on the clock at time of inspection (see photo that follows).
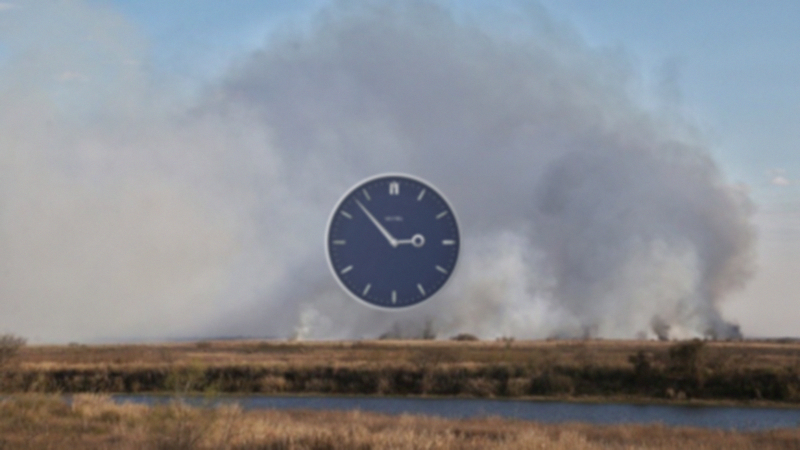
2:53
